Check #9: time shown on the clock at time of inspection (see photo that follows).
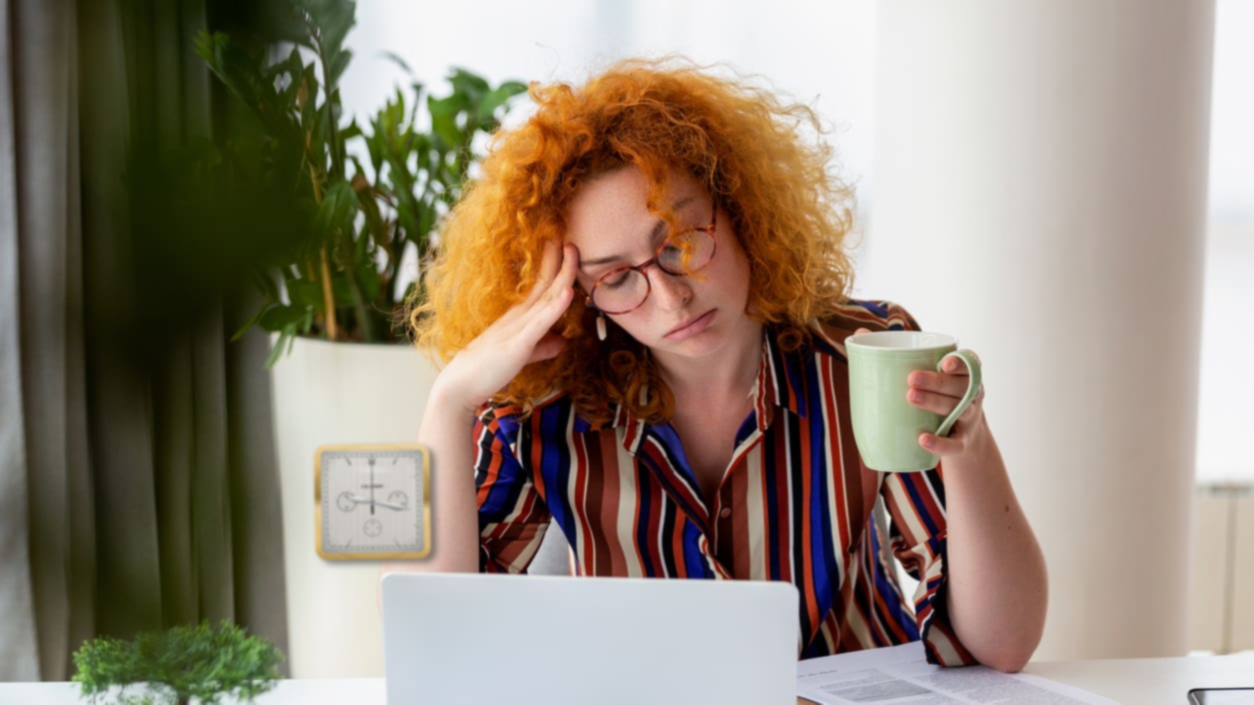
9:17
